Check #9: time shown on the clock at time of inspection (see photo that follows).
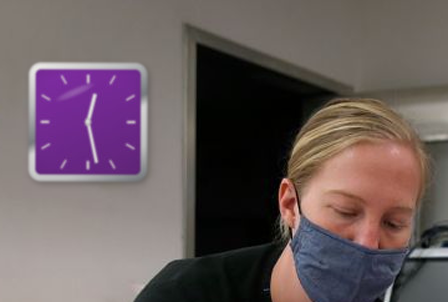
12:28
